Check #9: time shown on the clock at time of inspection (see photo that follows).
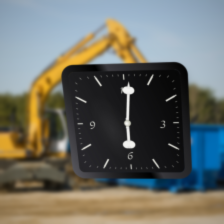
6:01
